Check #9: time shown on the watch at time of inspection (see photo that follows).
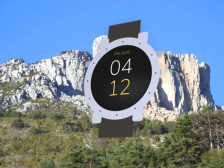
4:12
